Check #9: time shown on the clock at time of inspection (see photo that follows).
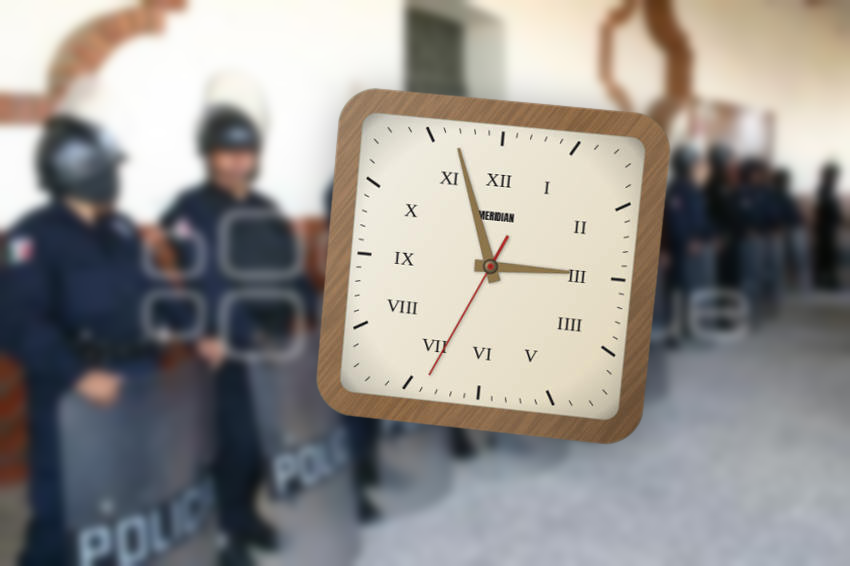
2:56:34
